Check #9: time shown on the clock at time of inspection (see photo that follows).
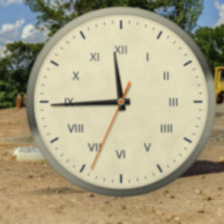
11:44:34
